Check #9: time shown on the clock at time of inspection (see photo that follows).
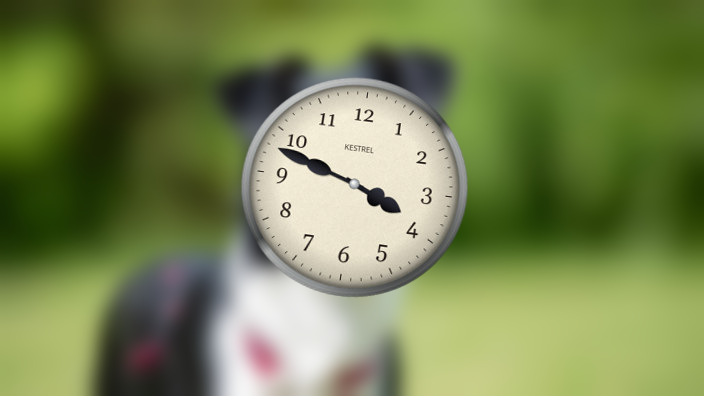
3:48
